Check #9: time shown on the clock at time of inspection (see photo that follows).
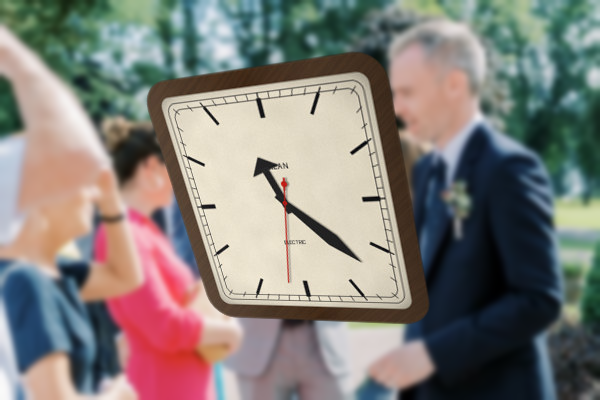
11:22:32
